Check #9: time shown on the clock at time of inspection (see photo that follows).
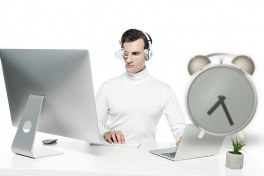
7:26
